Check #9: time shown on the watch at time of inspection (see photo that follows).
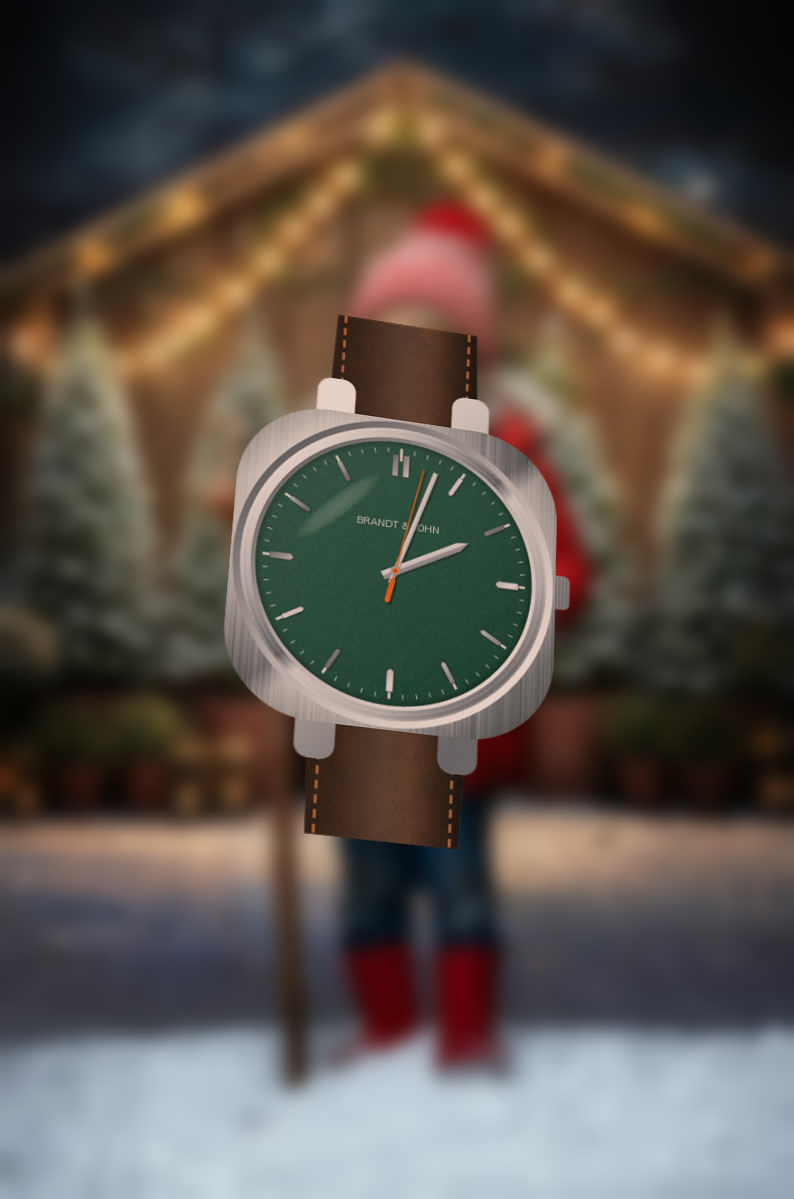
2:03:02
